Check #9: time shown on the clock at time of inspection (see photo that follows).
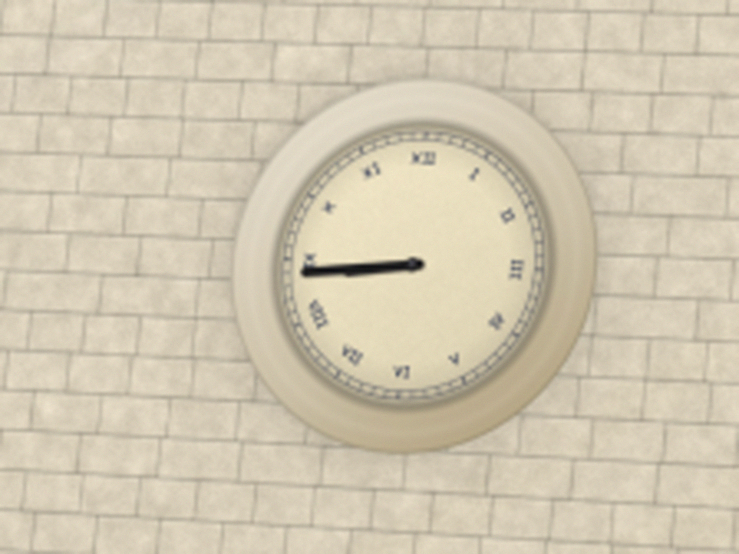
8:44
